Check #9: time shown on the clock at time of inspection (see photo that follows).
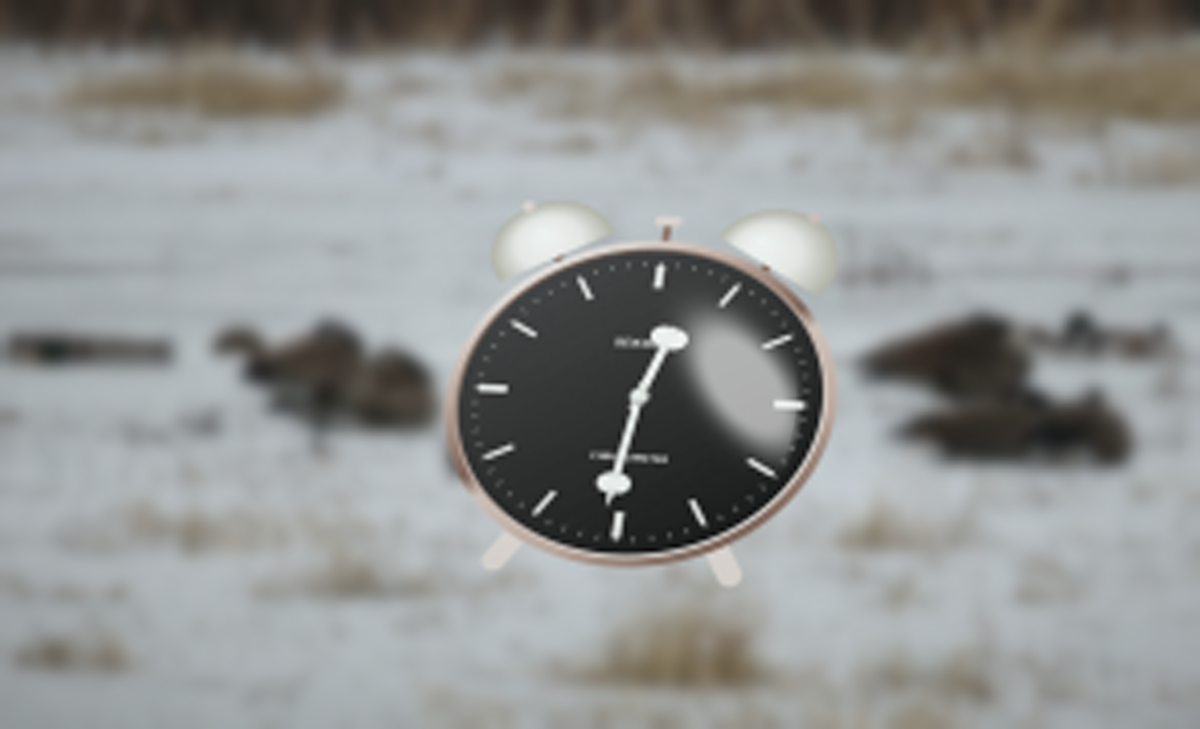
12:31
